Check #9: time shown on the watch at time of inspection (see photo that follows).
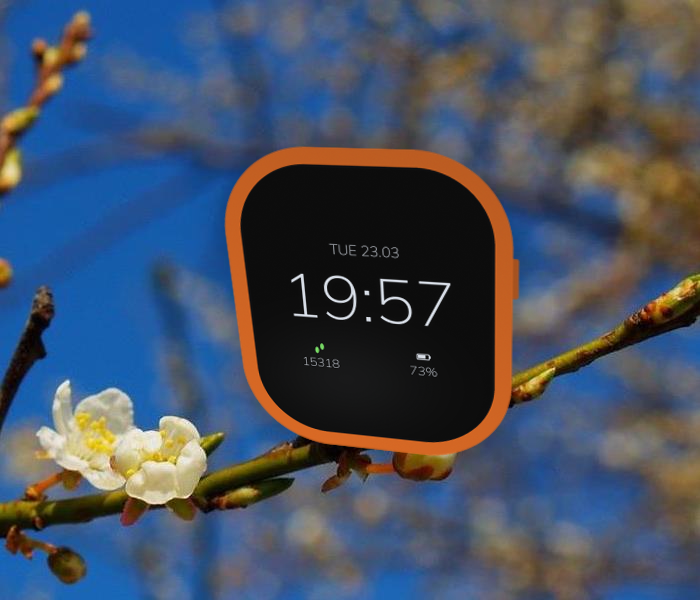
19:57
